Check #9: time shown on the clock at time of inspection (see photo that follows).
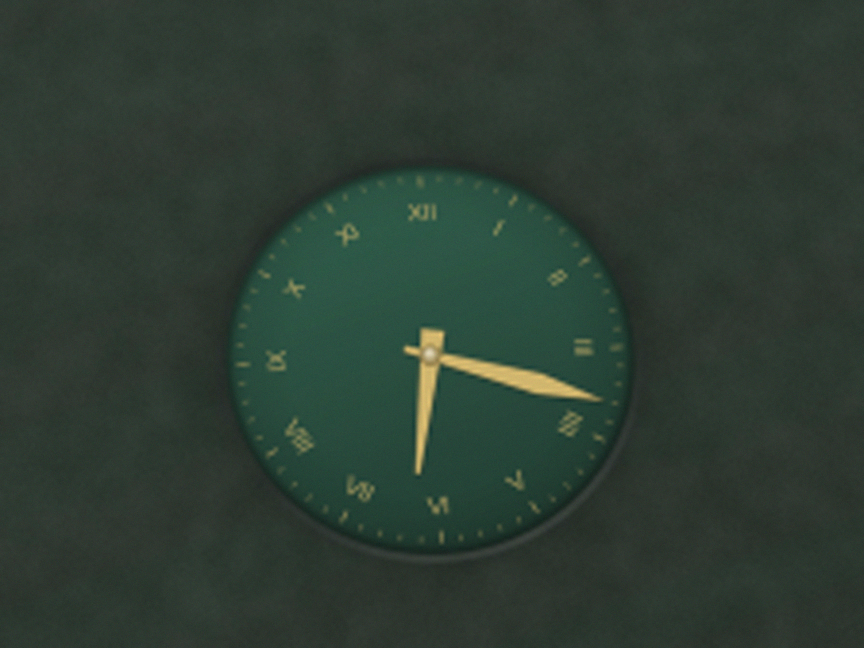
6:18
